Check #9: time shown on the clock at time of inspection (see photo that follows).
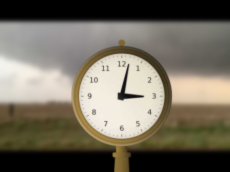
3:02
